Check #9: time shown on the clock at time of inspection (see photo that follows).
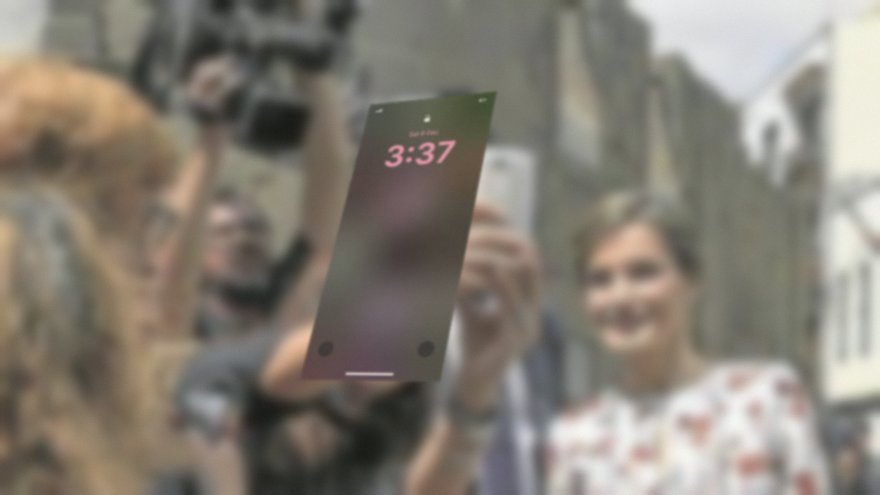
3:37
